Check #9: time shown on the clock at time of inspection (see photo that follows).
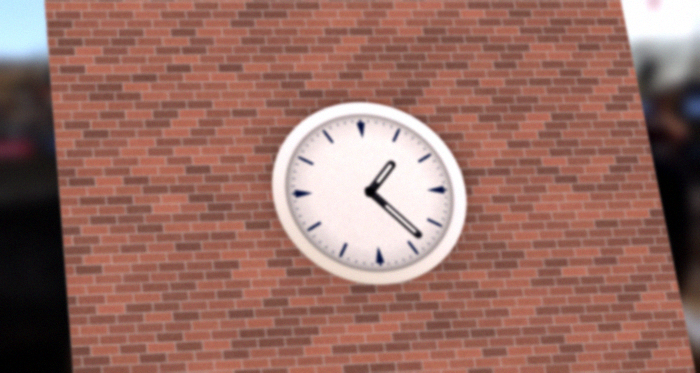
1:23
